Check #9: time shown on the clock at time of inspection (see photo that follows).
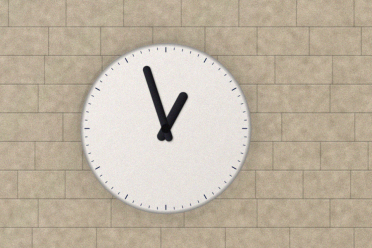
12:57
